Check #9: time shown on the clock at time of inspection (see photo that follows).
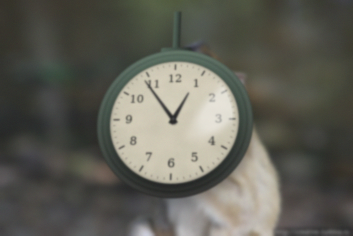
12:54
